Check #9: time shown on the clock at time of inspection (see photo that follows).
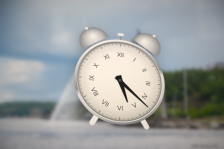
5:22
